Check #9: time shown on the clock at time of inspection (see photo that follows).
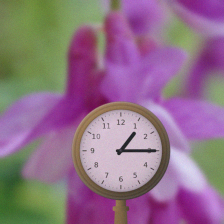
1:15
